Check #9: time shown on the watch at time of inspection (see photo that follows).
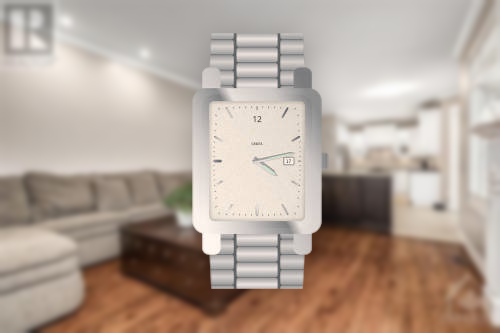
4:13
